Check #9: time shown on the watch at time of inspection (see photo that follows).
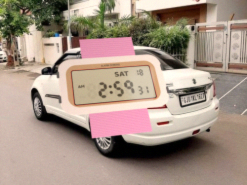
2:59:31
